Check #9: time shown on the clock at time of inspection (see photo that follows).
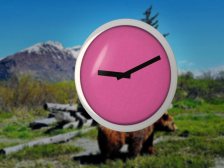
9:11
